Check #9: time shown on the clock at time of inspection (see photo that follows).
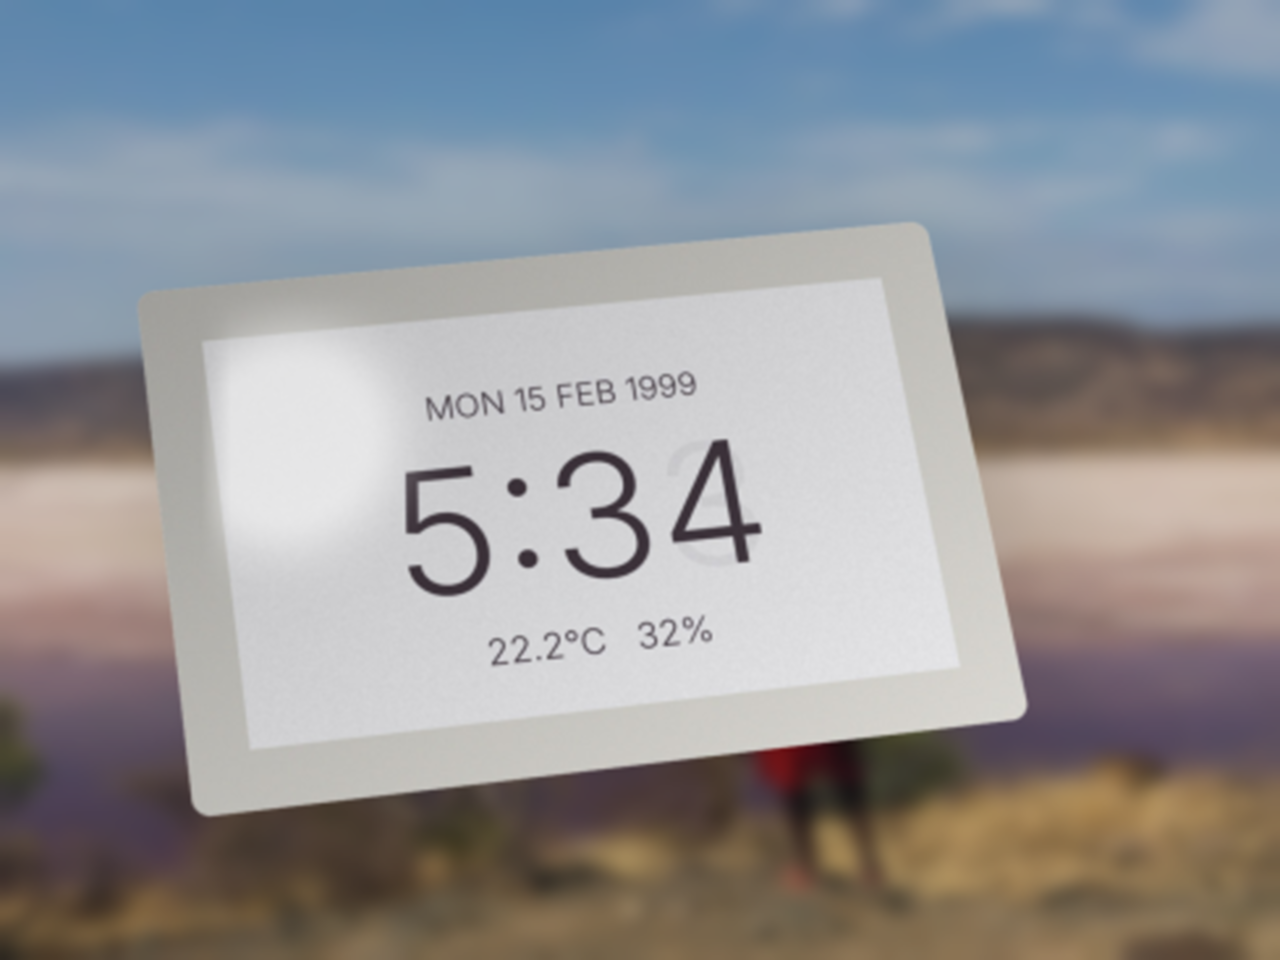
5:34
